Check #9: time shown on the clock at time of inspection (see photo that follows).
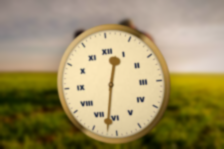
12:32
